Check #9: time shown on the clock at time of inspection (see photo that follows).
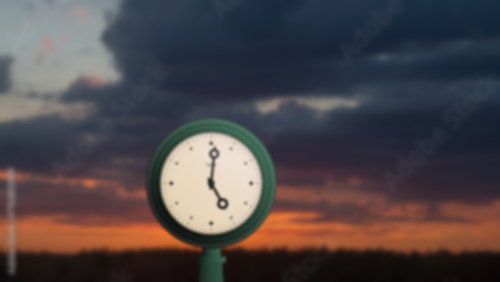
5:01
